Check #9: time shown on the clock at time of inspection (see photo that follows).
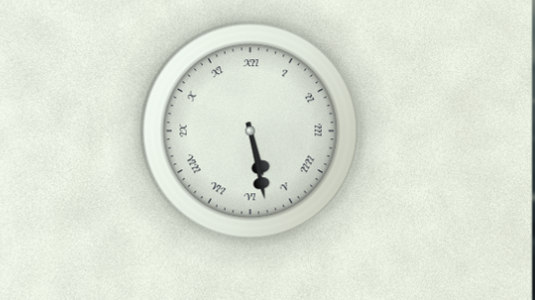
5:28
